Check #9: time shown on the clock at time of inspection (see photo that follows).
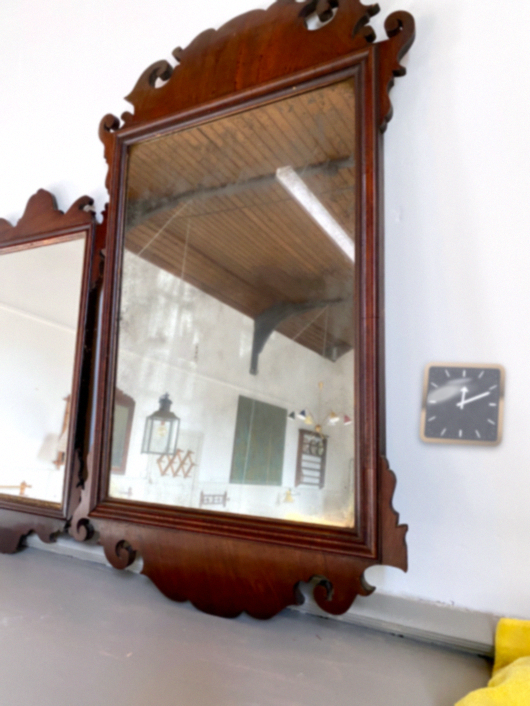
12:11
